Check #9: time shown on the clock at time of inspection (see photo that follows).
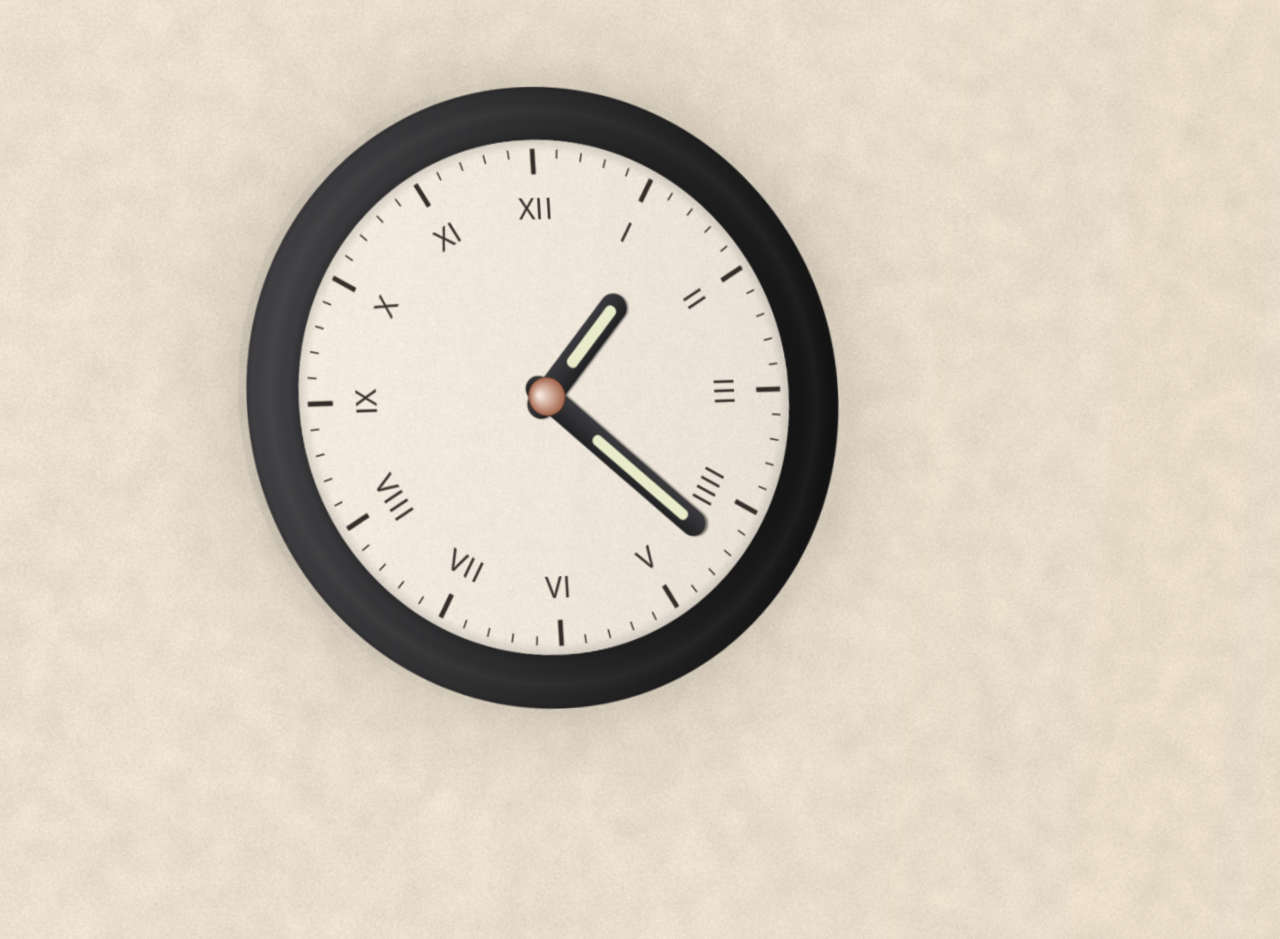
1:22
